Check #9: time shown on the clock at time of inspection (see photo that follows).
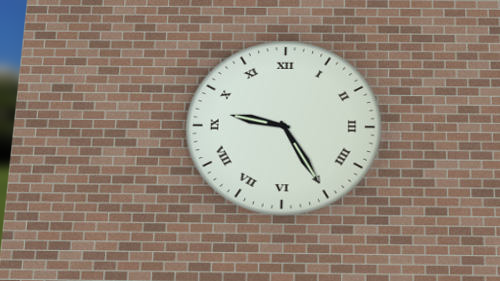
9:25
